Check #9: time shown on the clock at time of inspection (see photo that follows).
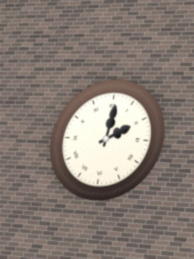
2:01
